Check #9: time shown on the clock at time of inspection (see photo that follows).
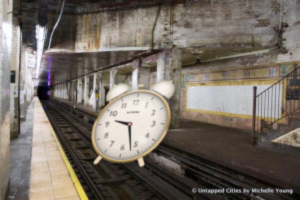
9:27
